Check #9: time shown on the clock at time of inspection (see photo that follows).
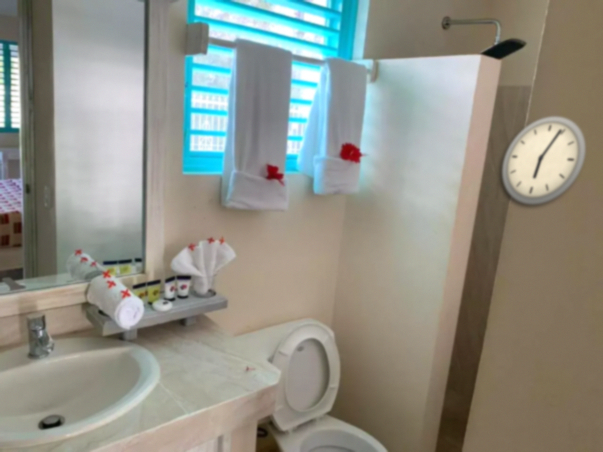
6:04
